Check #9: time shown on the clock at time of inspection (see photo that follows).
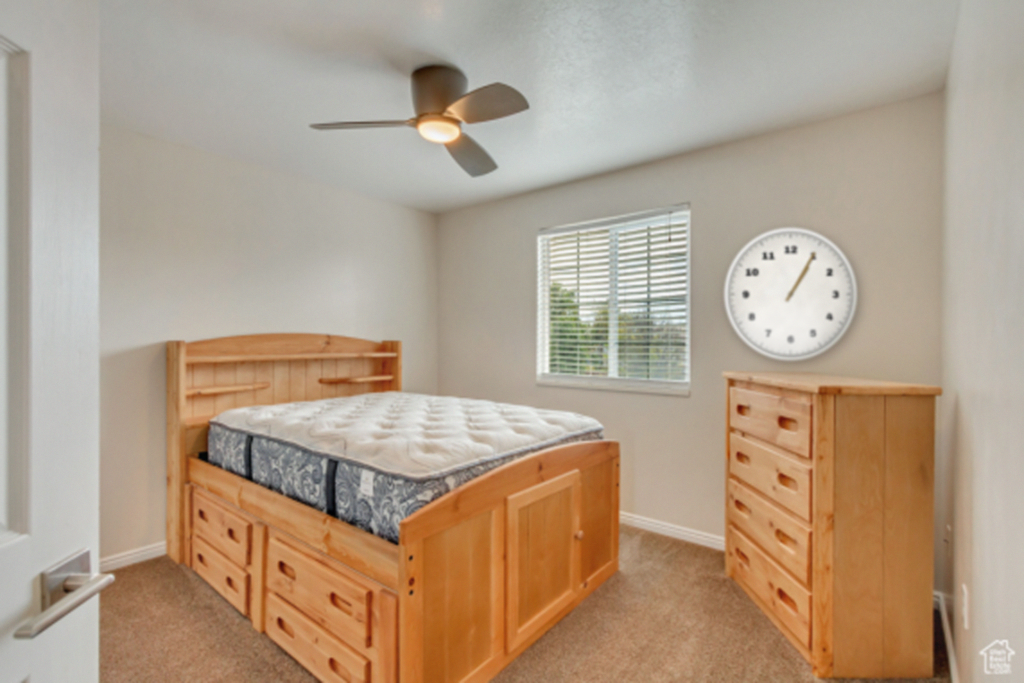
1:05
